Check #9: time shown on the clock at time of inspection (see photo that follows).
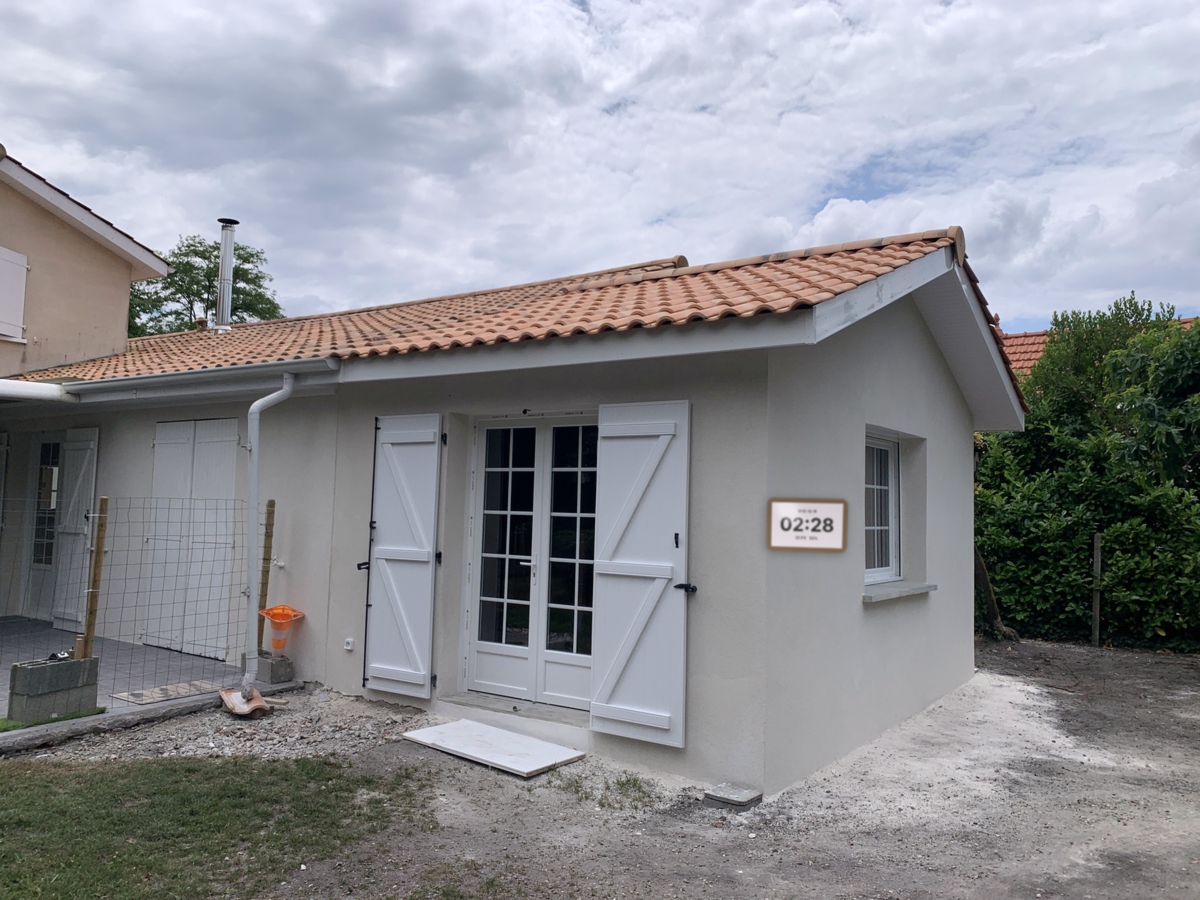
2:28
